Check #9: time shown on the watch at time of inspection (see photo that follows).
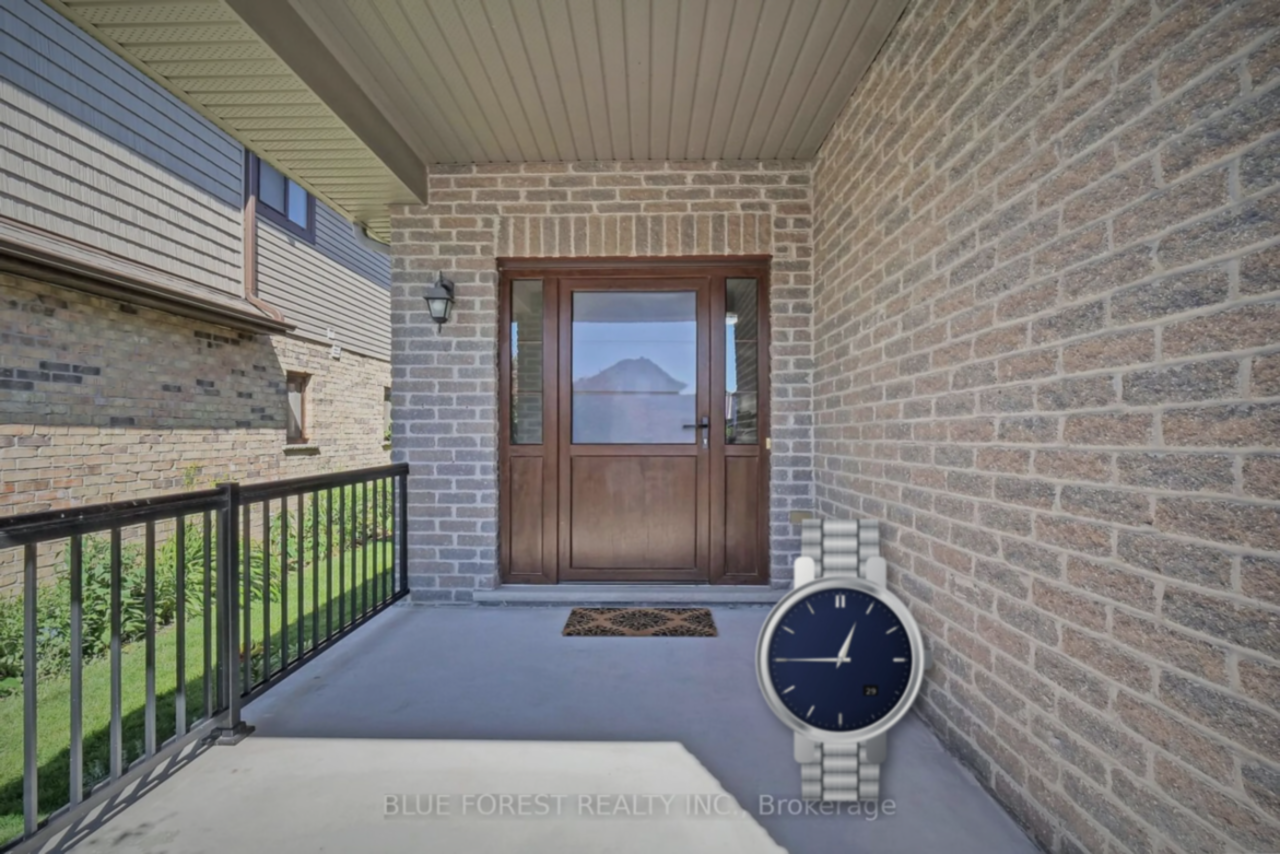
12:45
